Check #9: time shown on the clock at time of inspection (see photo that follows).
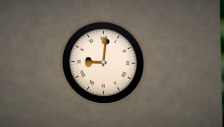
9:01
